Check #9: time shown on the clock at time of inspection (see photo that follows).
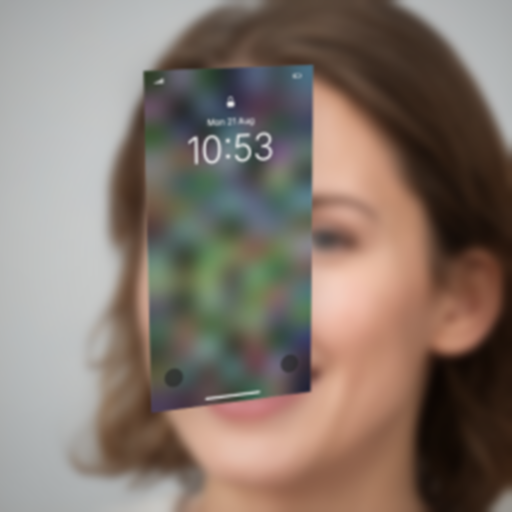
10:53
